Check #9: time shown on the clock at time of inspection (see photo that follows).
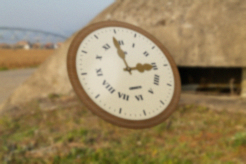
2:59
